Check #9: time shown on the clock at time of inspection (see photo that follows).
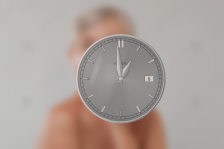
12:59
